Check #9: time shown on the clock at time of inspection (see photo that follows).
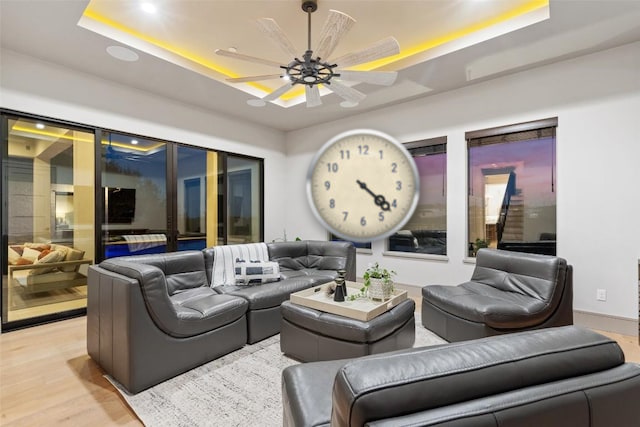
4:22
